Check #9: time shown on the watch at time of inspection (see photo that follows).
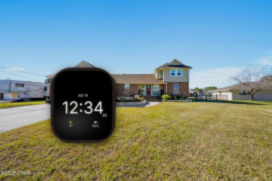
12:34
